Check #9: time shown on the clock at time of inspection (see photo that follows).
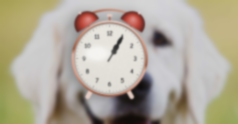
1:05
